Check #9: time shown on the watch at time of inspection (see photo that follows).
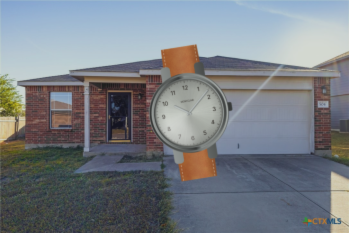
10:08
